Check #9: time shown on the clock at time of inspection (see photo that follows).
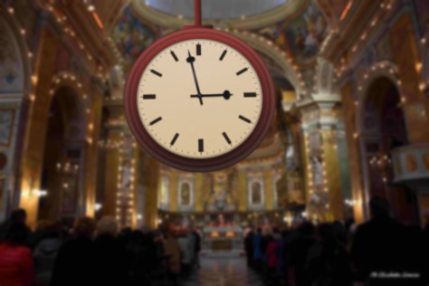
2:58
